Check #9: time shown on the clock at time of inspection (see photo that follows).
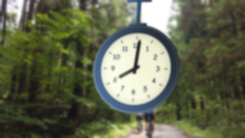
8:01
